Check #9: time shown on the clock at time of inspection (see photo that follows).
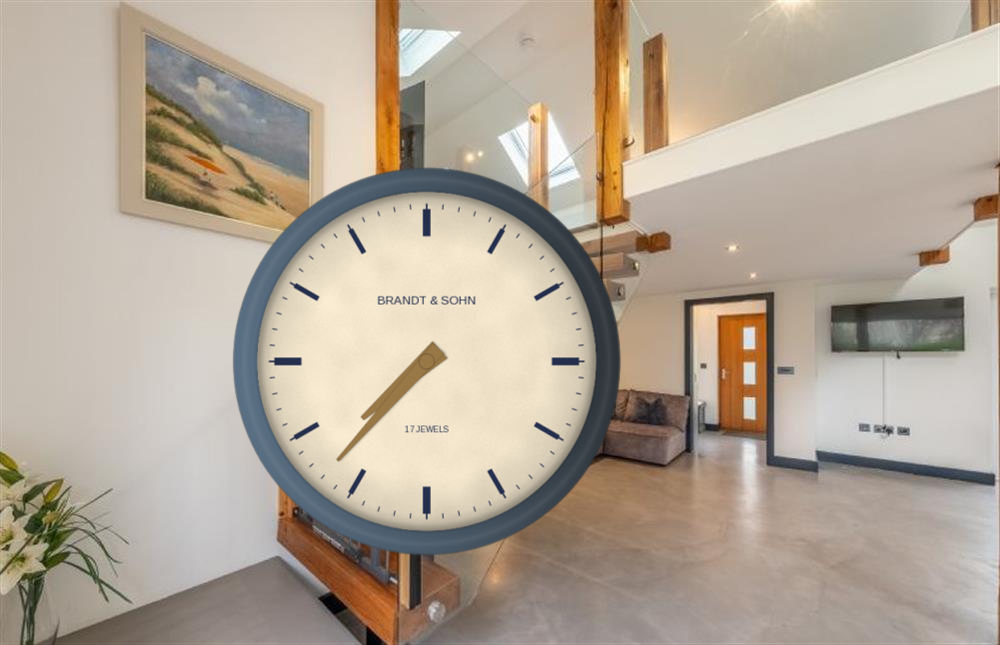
7:37
